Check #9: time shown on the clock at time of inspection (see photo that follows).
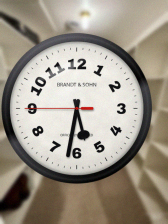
5:31:45
